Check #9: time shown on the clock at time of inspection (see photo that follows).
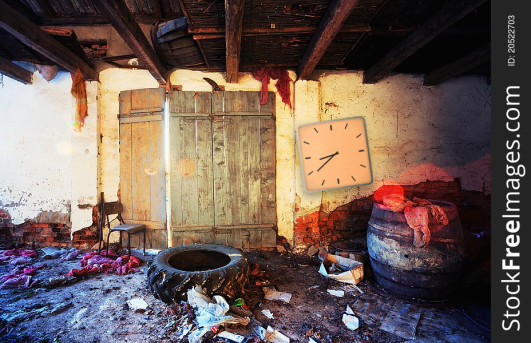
8:39
